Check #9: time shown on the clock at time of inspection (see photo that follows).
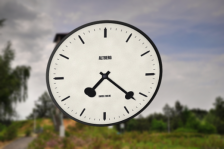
7:22
